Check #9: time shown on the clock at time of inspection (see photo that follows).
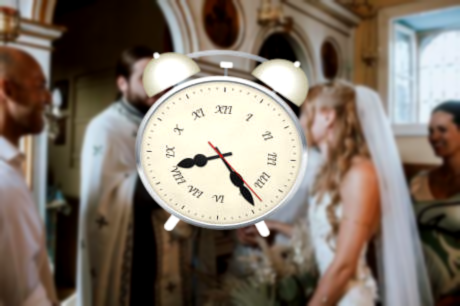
8:24:23
